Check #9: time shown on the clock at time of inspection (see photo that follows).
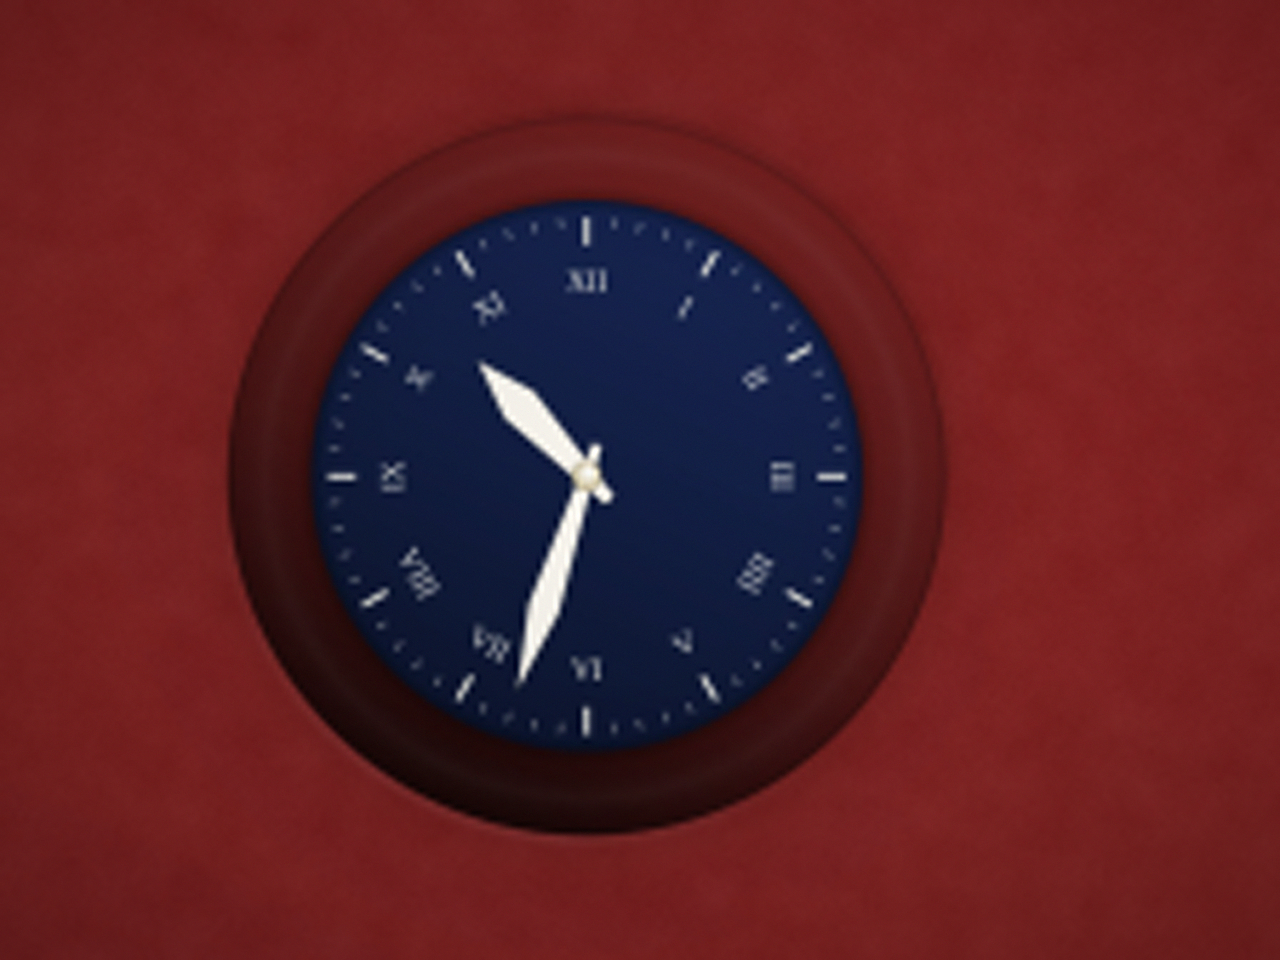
10:33
